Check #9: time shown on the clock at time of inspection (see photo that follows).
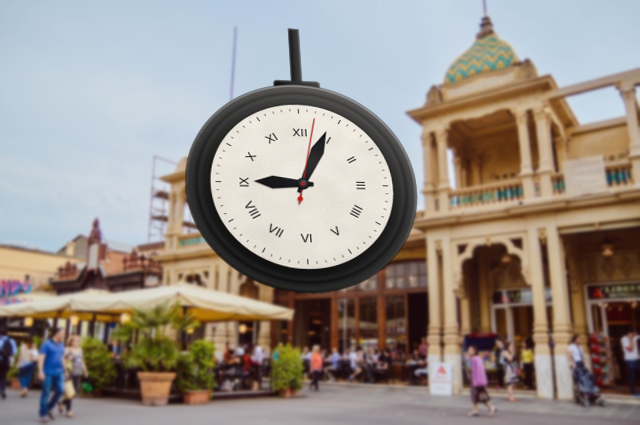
9:04:02
